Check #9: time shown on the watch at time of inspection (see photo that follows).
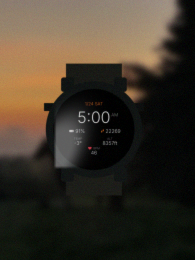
5:00
